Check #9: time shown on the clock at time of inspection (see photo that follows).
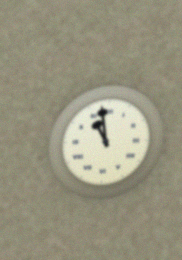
10:58
